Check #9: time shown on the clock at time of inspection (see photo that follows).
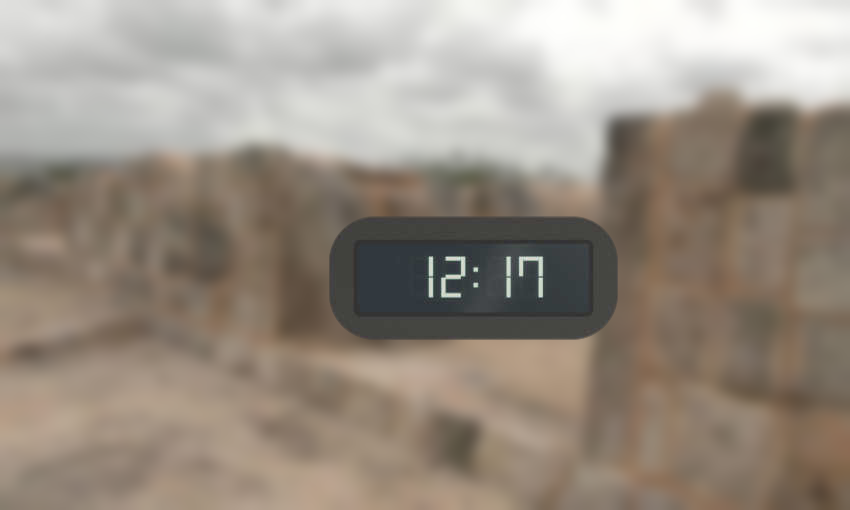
12:17
